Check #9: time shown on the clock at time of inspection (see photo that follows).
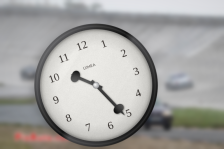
10:26
